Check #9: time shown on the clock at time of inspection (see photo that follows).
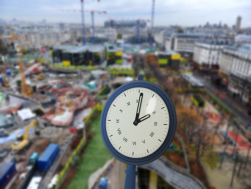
2:01
